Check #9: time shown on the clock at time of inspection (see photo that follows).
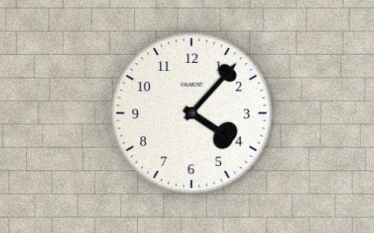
4:07
